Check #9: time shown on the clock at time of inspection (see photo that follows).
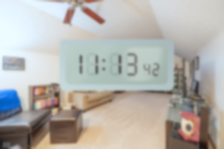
11:13:42
